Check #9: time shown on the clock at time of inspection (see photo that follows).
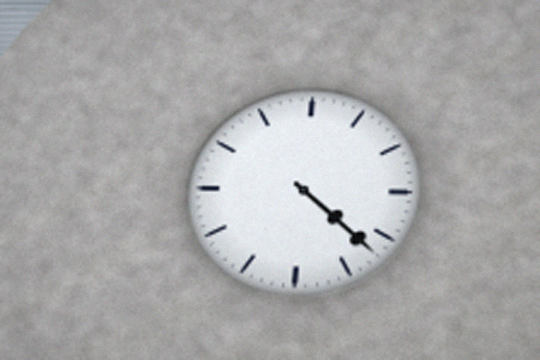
4:22
